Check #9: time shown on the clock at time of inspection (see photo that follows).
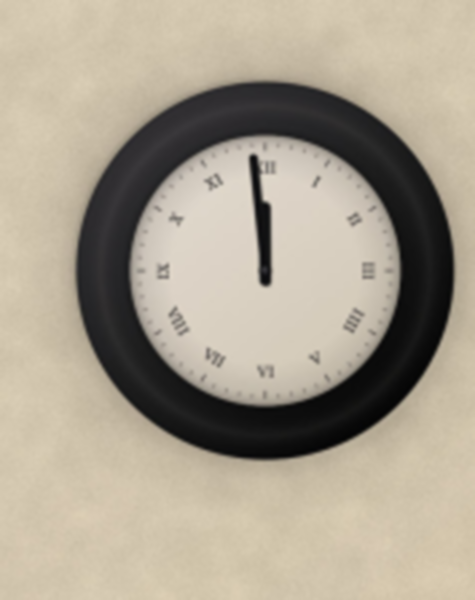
11:59
